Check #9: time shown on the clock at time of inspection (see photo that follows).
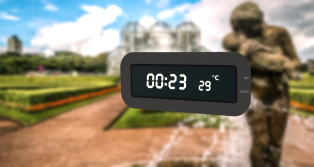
0:23
